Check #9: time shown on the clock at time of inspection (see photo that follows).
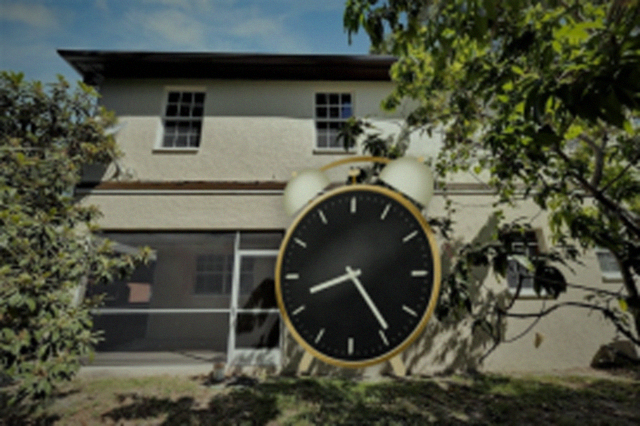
8:24
